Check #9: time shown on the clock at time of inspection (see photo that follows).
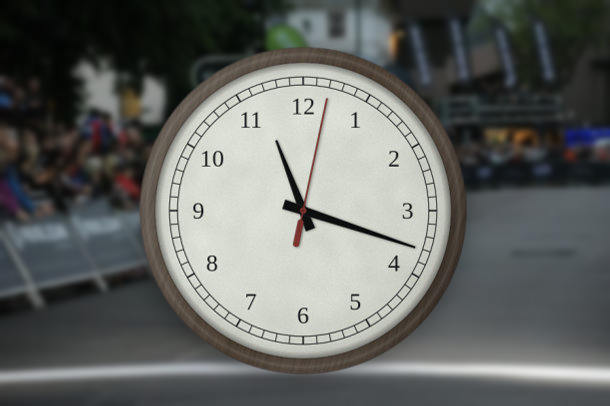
11:18:02
